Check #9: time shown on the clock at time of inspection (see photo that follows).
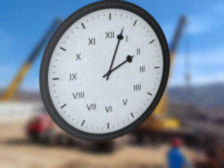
2:03
